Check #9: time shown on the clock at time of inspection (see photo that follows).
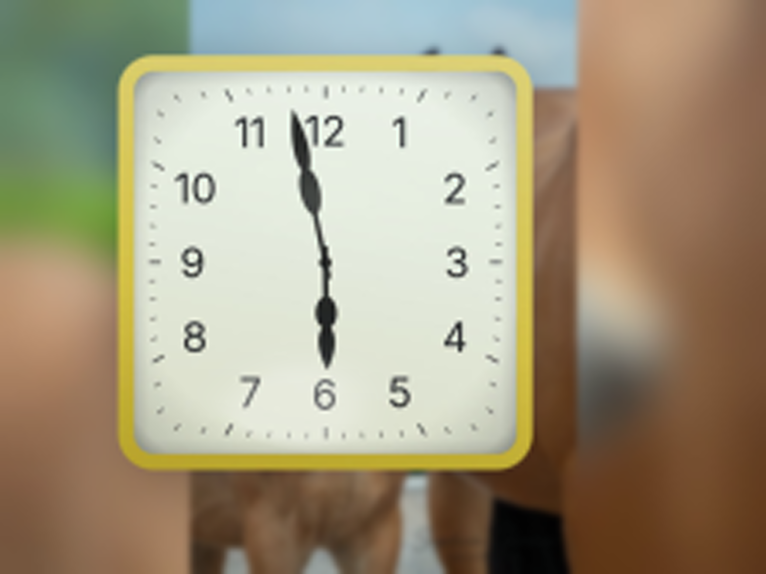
5:58
